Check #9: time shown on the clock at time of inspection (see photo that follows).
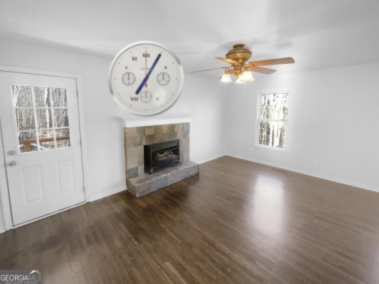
7:05
